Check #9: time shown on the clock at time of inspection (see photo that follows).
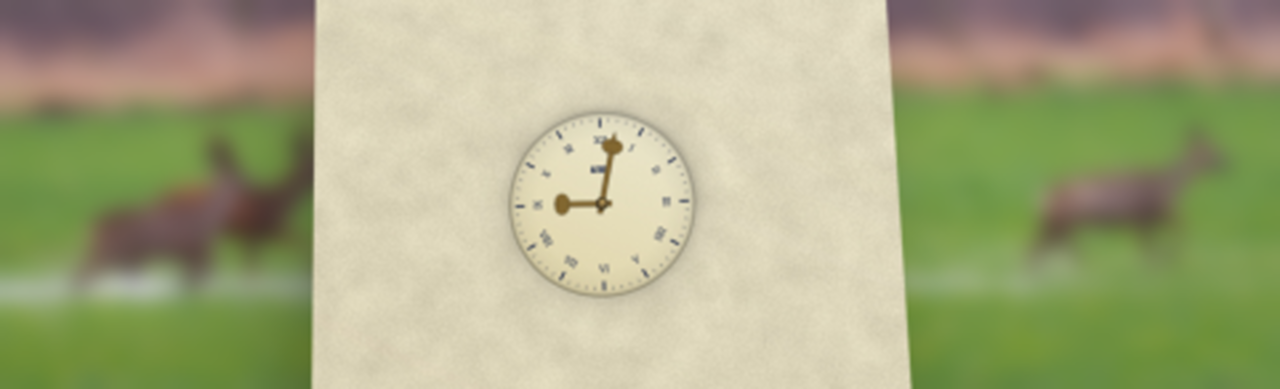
9:02
